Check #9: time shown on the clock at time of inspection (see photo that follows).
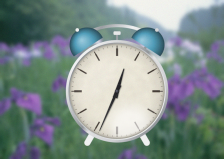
12:34
